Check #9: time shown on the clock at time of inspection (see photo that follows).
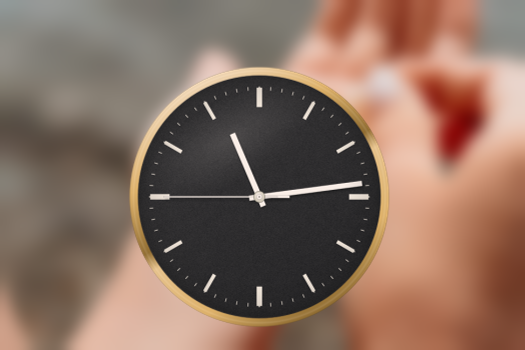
11:13:45
